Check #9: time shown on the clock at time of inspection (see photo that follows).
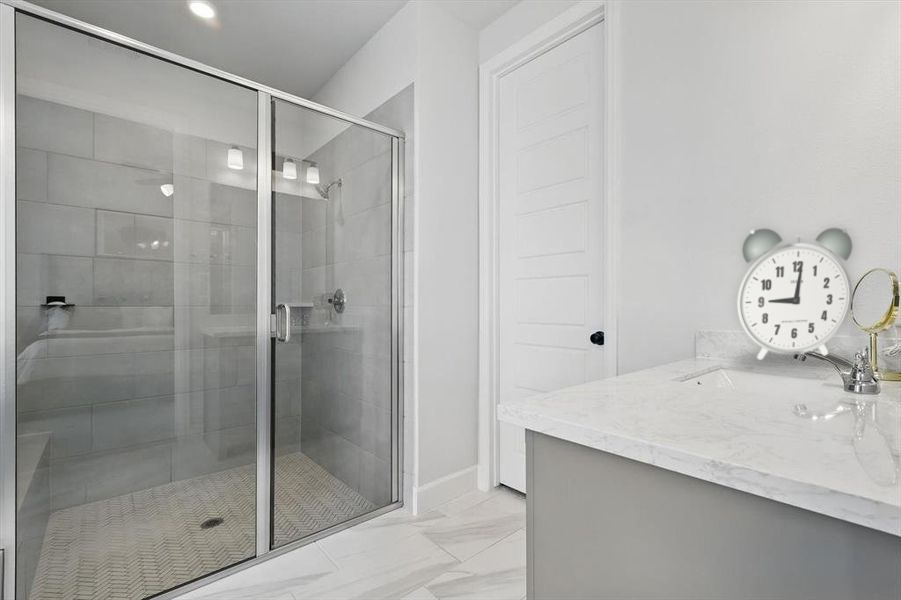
9:01
